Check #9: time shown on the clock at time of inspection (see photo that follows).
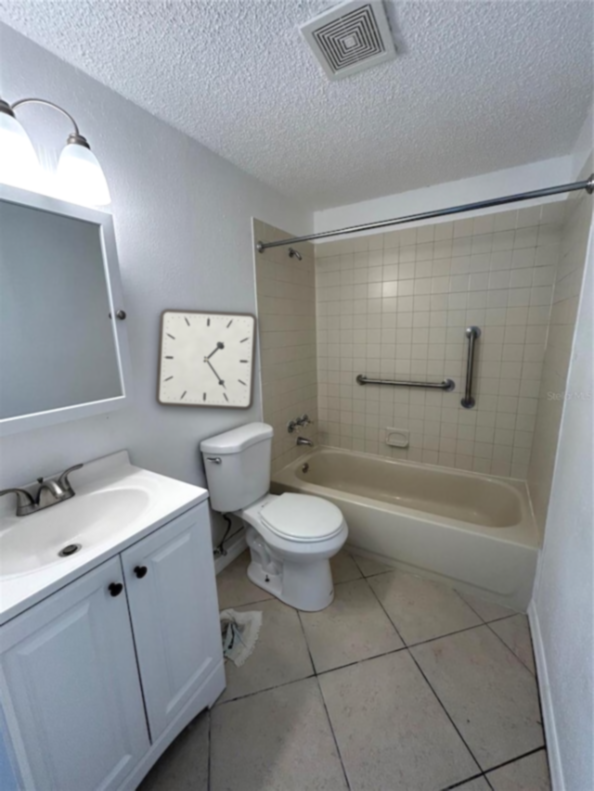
1:24
